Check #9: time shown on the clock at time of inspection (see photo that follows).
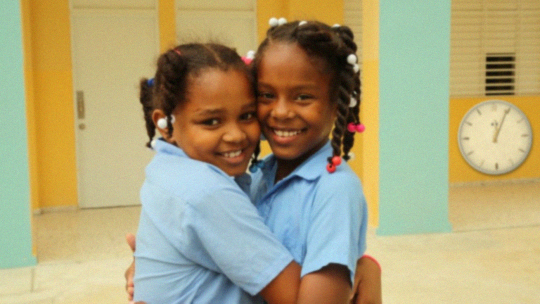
12:04
